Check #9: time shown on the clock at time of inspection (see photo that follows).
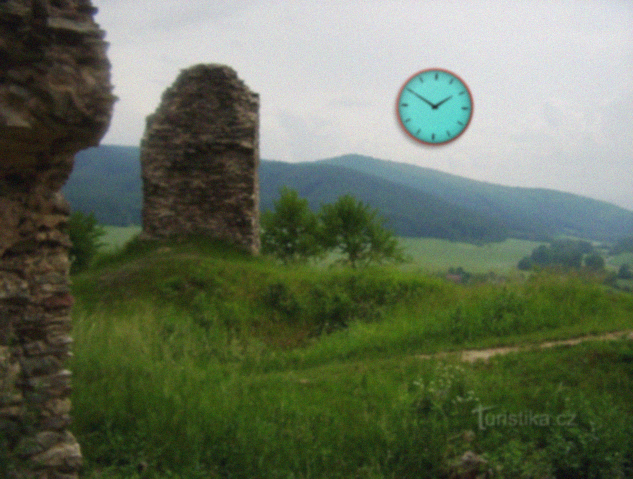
1:50
